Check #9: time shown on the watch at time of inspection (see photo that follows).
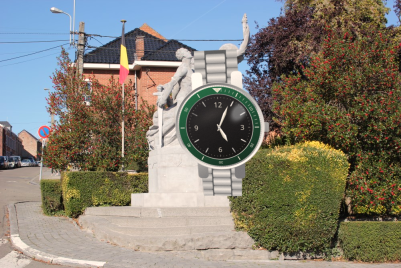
5:04
